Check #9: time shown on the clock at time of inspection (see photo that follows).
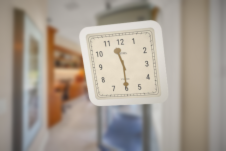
11:30
